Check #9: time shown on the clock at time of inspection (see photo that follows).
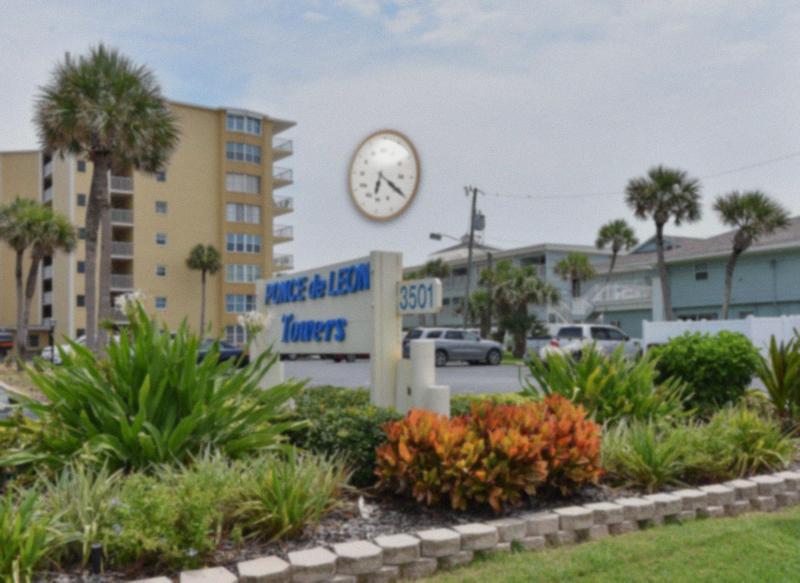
6:20
